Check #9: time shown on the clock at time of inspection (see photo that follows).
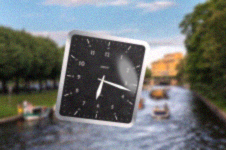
6:17
